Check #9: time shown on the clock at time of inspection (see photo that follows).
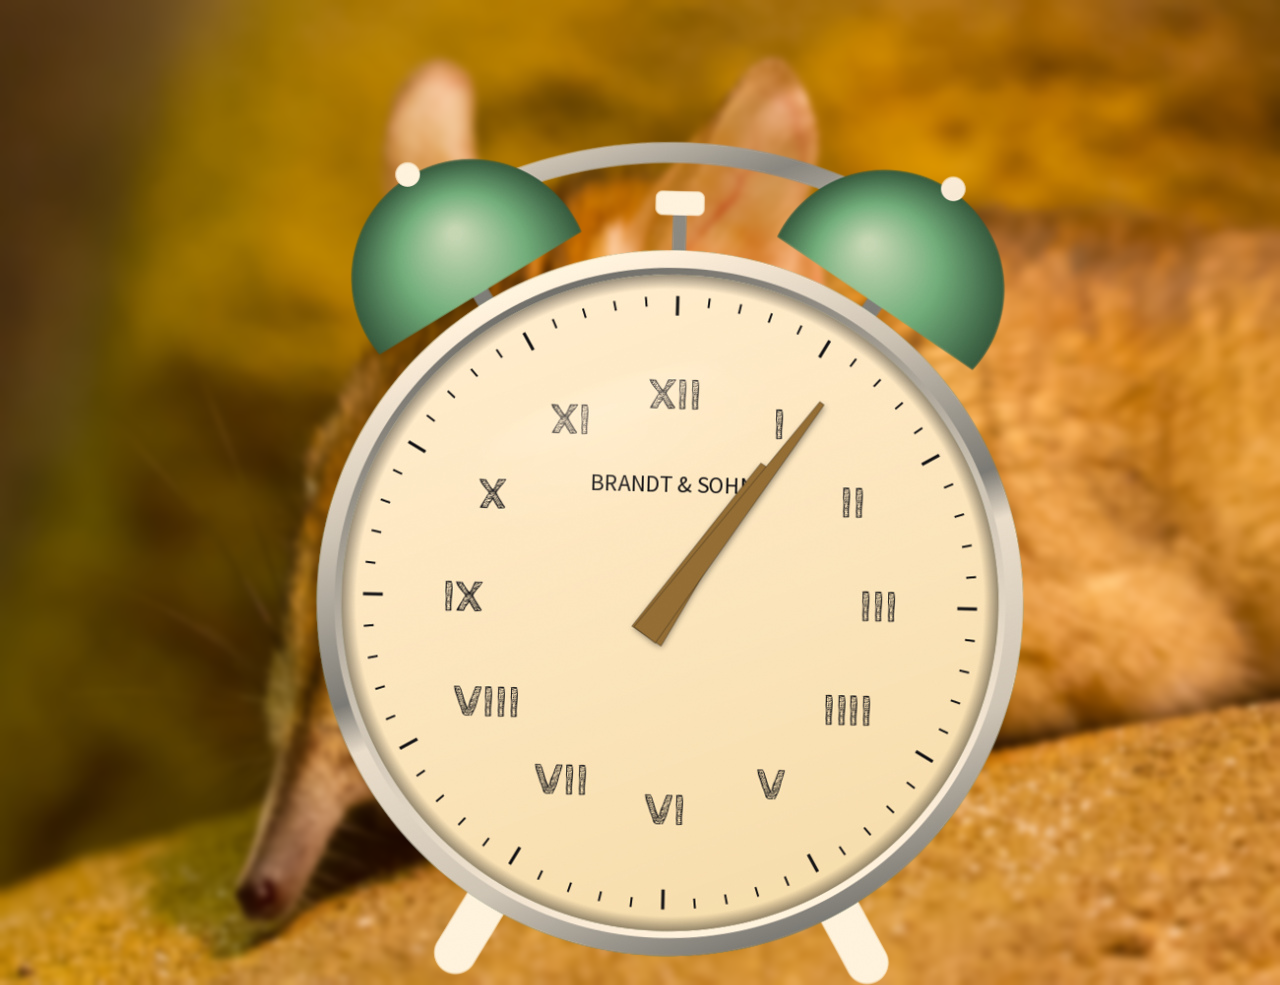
1:06
